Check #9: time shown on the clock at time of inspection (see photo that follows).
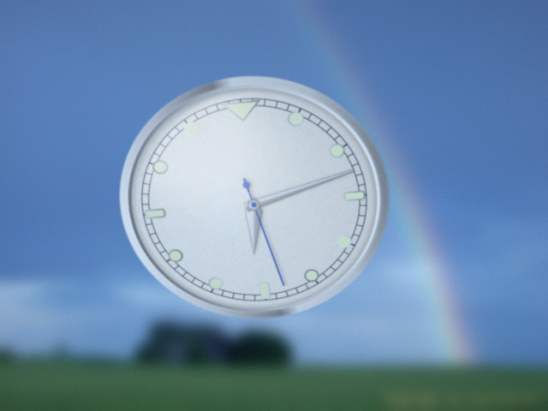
6:12:28
